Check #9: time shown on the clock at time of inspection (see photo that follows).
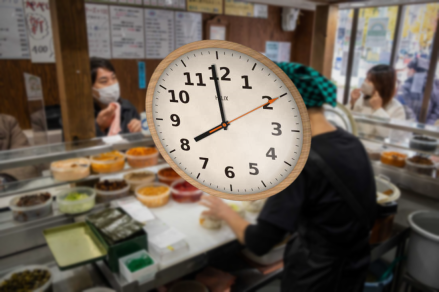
7:59:10
